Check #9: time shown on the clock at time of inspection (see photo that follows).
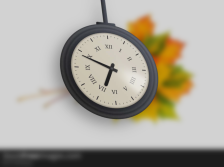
6:49
